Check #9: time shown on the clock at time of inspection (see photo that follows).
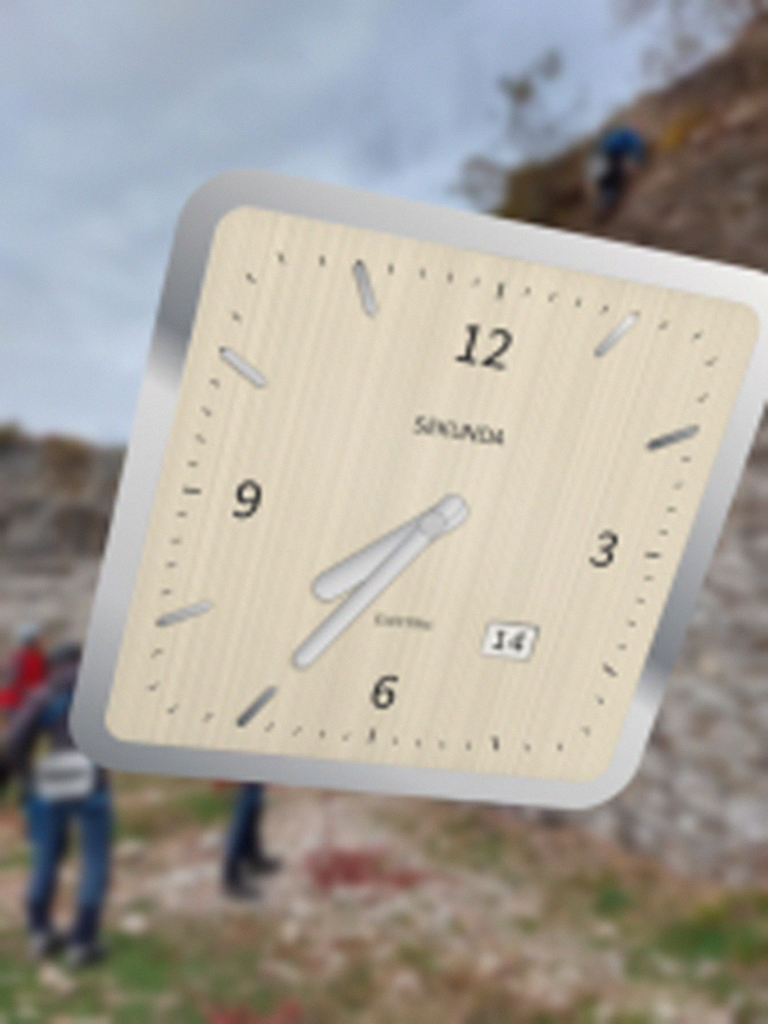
7:35
